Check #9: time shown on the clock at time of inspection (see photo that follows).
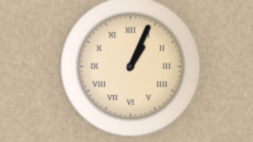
1:04
